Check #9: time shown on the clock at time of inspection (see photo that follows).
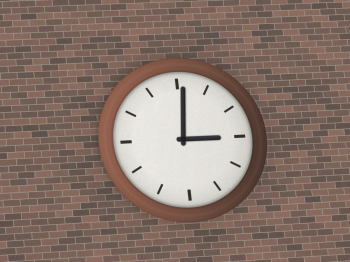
3:01
